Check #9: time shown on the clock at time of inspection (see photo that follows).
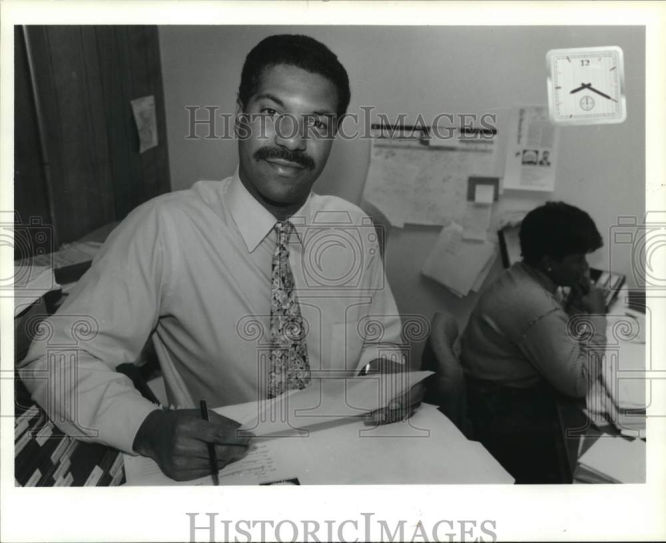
8:20
